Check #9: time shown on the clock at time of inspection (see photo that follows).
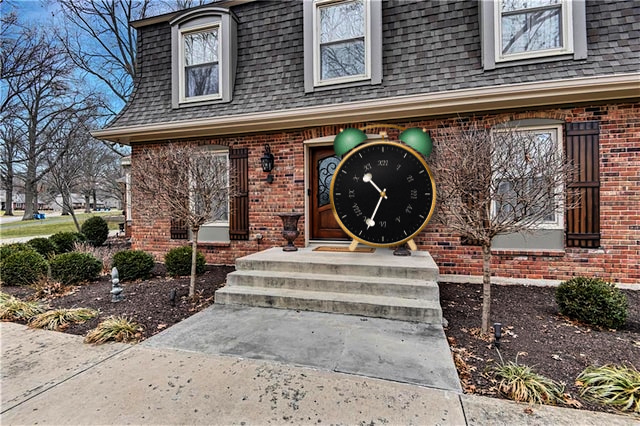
10:34
